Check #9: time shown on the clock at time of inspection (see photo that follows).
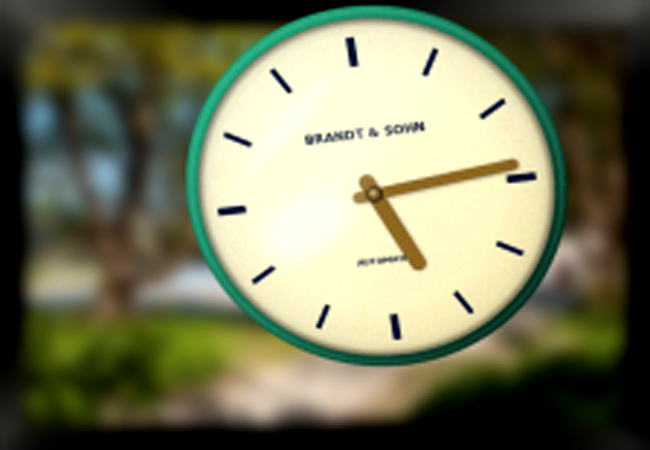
5:14
